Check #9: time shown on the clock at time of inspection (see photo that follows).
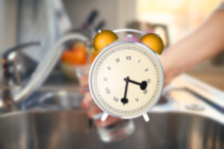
3:31
